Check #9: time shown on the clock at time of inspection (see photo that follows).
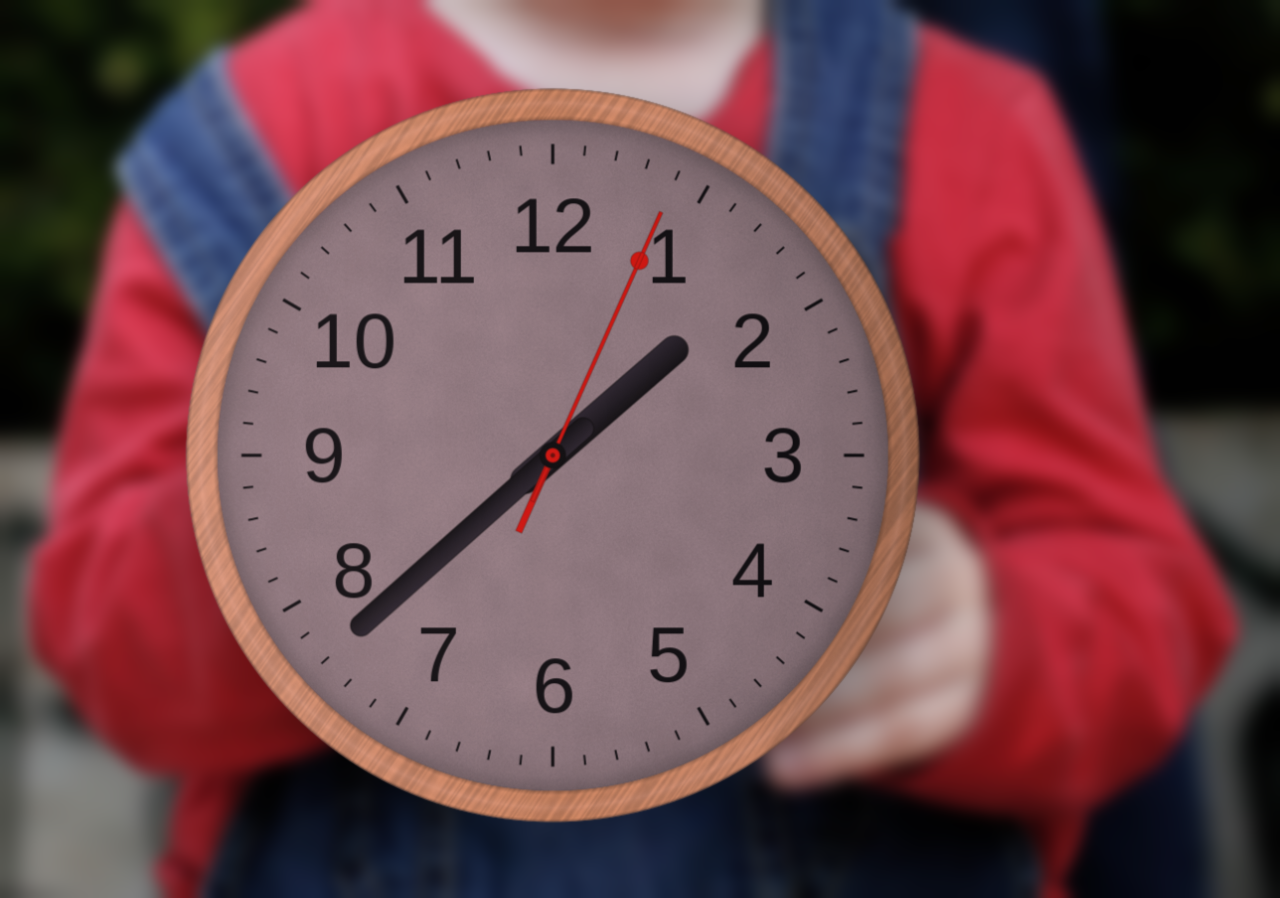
1:38:04
